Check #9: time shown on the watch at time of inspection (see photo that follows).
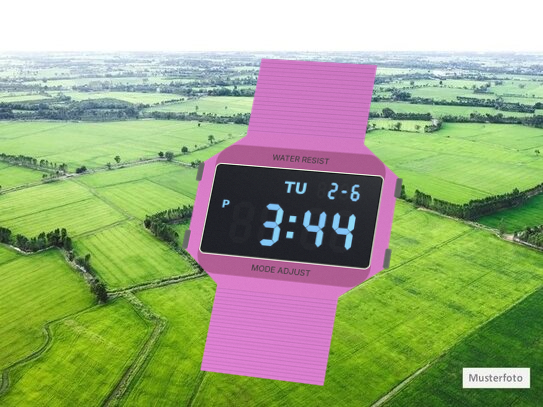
3:44
